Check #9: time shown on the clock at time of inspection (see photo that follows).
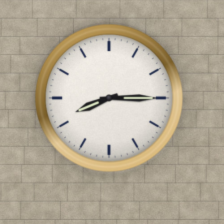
8:15
